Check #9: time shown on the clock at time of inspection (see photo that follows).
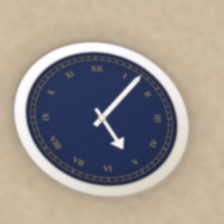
5:07
